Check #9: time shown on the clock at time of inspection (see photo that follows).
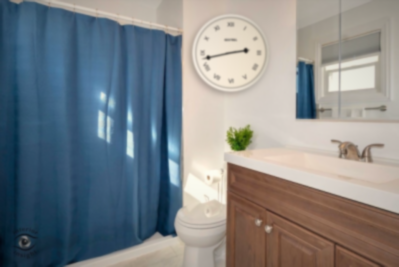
2:43
